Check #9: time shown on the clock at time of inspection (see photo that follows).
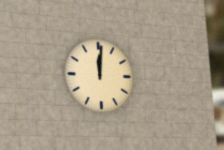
12:01
